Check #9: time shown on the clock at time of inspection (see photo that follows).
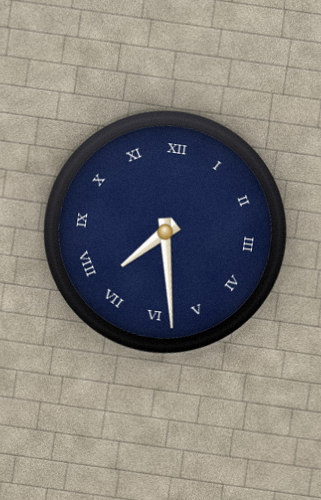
7:28
